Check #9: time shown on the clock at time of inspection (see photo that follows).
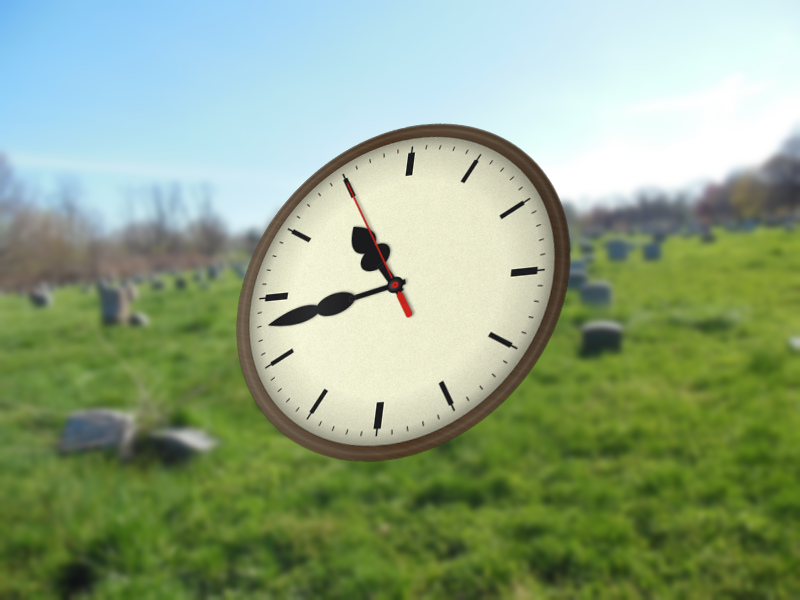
10:42:55
